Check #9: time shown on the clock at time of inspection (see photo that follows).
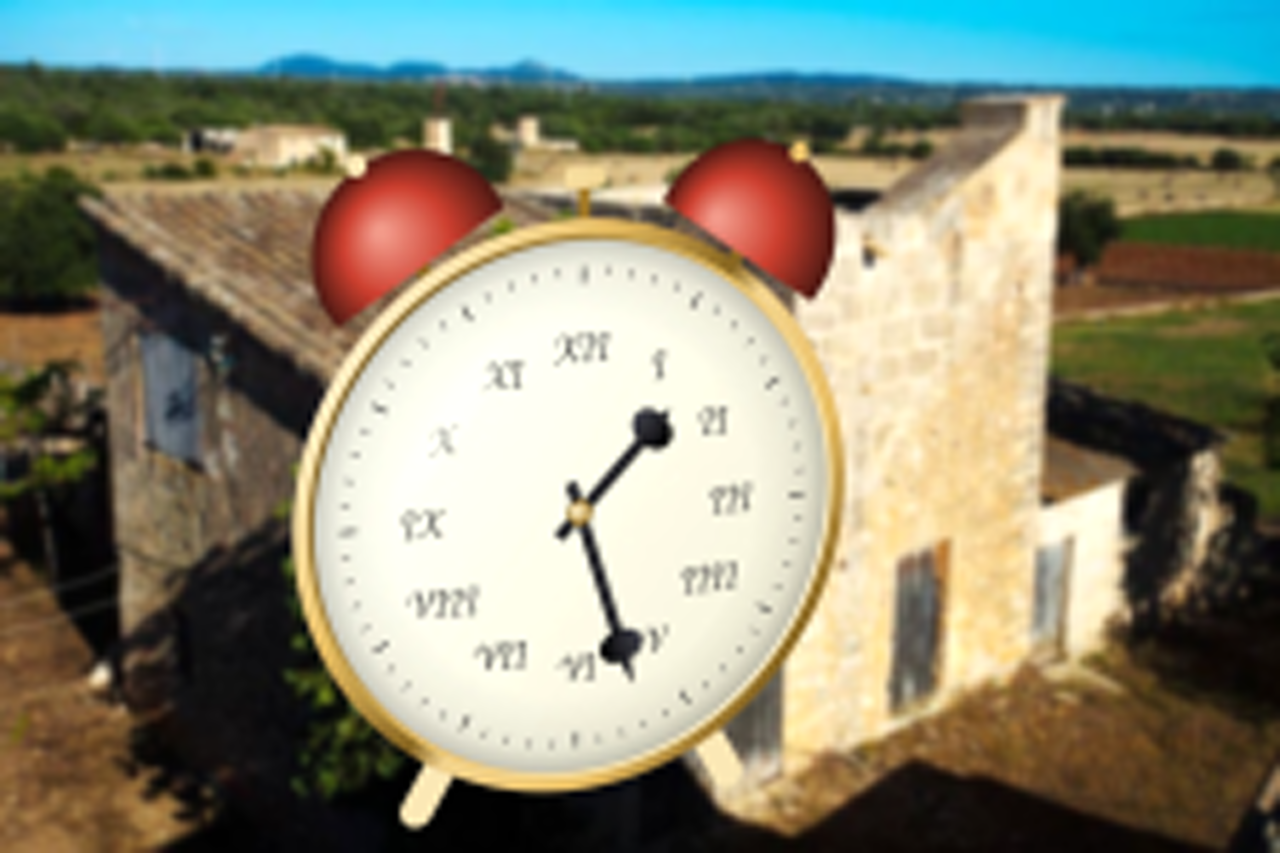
1:27
